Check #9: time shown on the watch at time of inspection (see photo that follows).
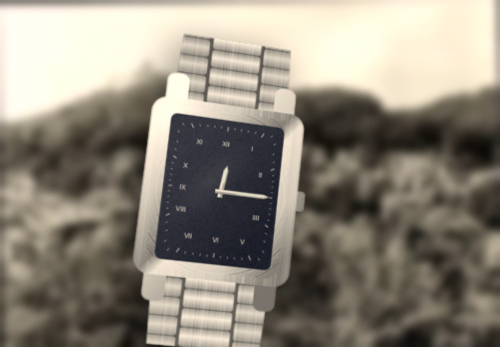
12:15
